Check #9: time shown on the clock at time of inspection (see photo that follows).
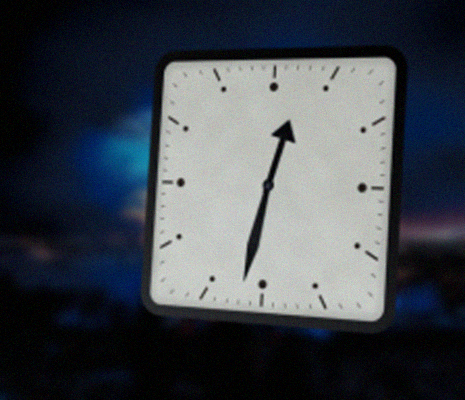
12:32
